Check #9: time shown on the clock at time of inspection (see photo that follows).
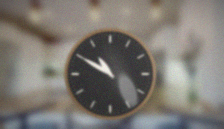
10:50
